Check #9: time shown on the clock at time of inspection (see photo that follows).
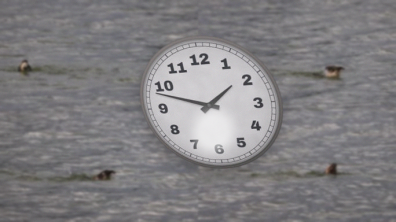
1:48
